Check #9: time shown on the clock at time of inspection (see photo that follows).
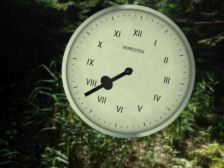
7:38
